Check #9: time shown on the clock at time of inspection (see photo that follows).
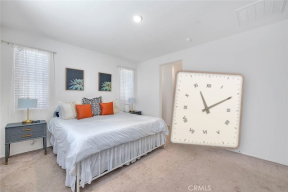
11:10
